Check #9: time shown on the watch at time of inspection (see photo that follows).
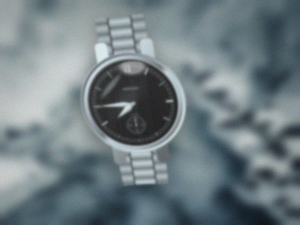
7:45
